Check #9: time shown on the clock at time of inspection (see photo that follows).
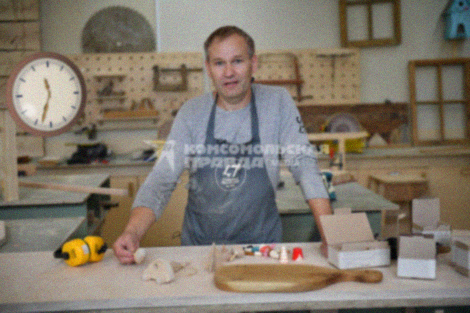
11:33
